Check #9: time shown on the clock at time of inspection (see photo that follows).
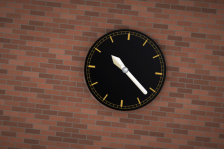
10:22
